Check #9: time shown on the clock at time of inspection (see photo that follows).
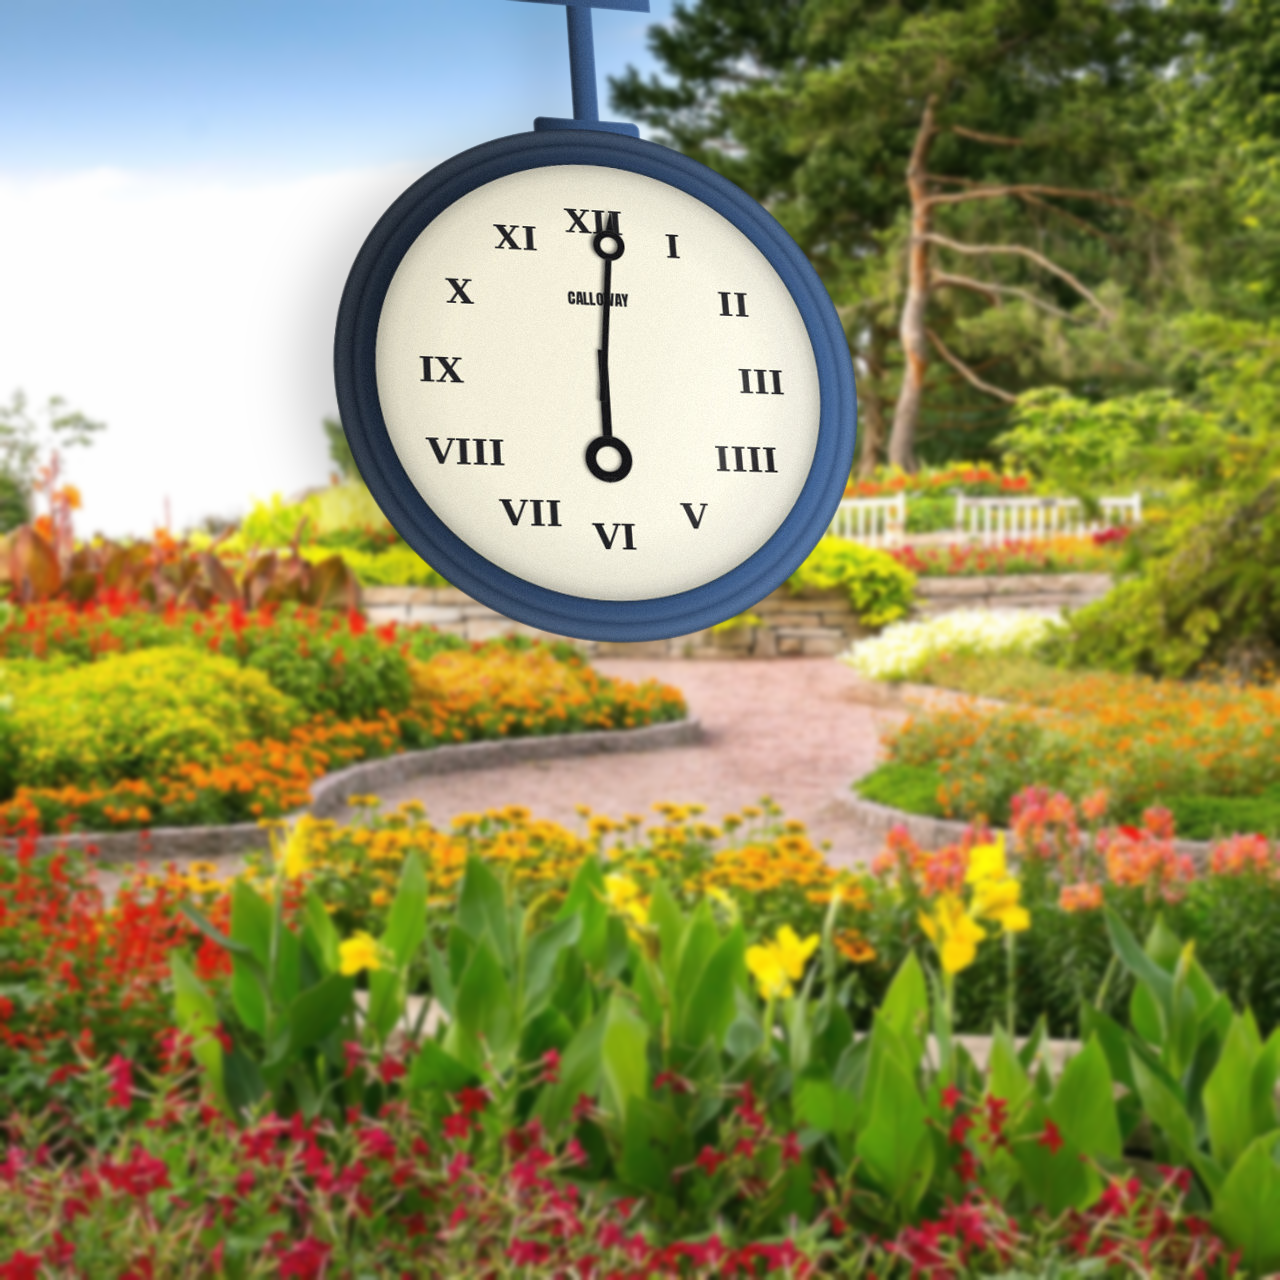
6:01
